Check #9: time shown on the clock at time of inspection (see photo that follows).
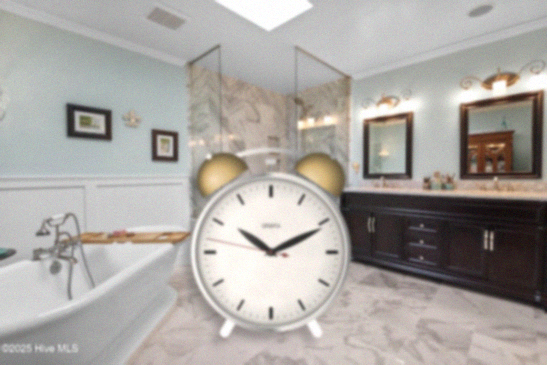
10:10:47
